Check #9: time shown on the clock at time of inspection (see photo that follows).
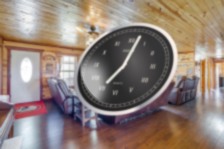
7:02
